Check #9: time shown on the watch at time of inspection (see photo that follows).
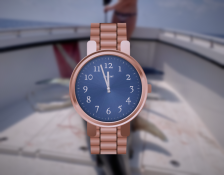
11:57
